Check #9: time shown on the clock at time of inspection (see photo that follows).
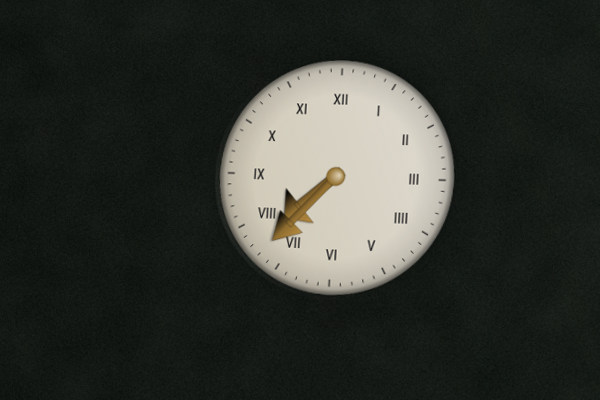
7:37
